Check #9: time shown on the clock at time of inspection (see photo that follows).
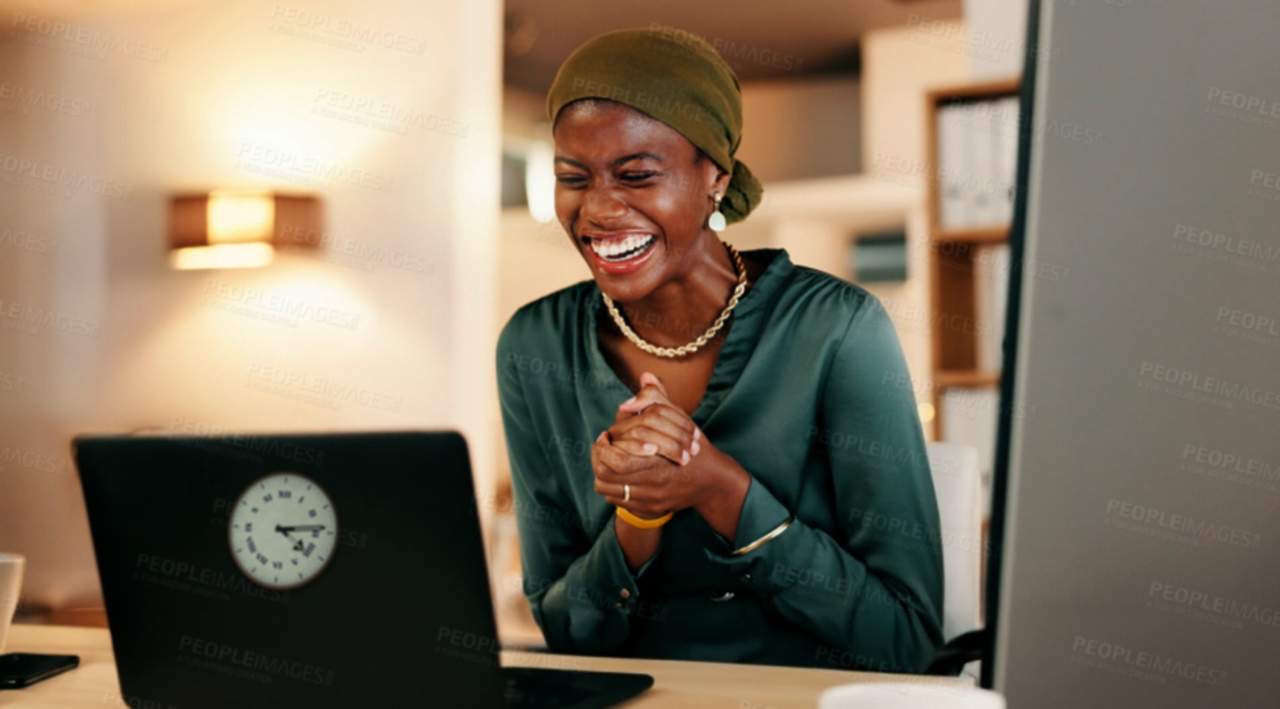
4:14
